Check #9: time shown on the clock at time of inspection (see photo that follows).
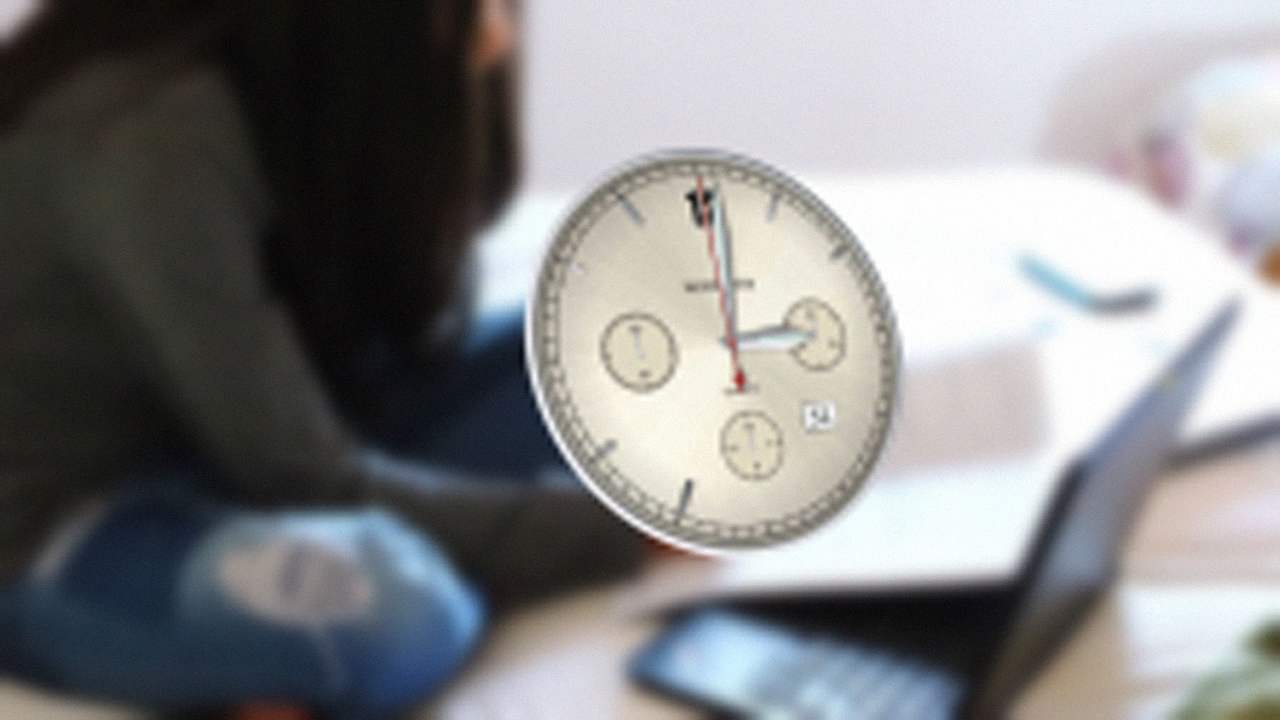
3:01
